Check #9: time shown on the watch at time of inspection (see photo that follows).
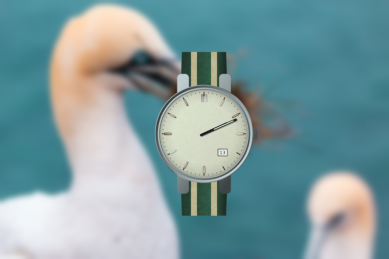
2:11
